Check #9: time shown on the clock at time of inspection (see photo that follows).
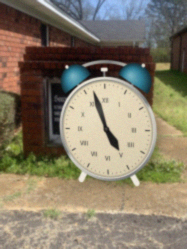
4:57
